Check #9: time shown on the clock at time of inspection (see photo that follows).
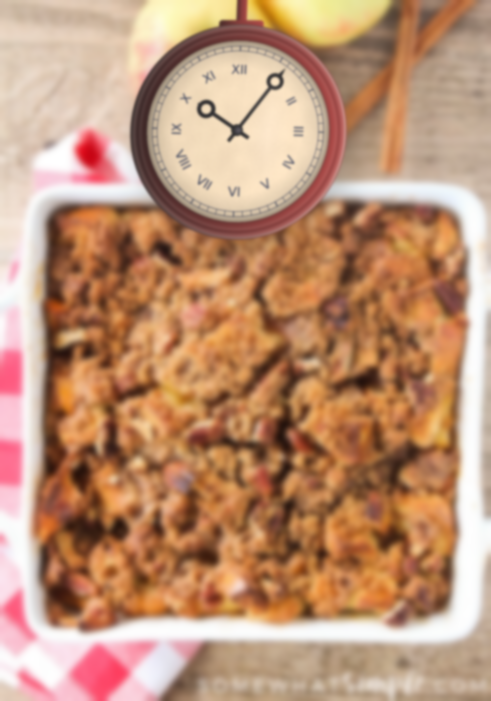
10:06
